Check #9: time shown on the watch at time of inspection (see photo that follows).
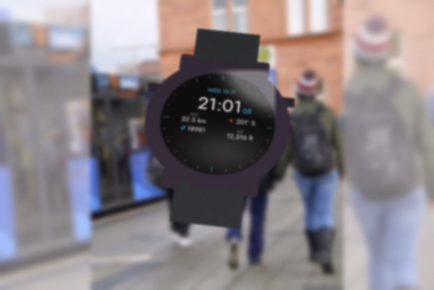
21:01
